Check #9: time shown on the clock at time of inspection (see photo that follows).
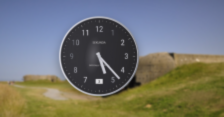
5:23
